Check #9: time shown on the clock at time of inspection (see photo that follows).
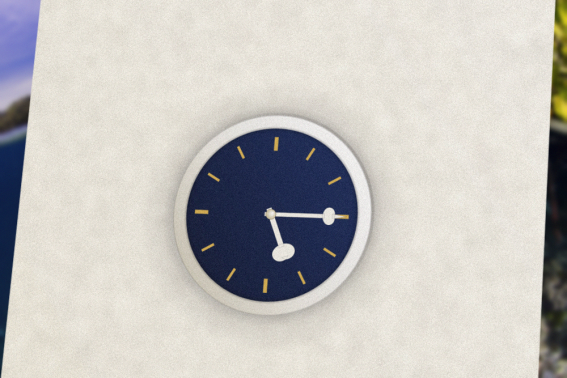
5:15
